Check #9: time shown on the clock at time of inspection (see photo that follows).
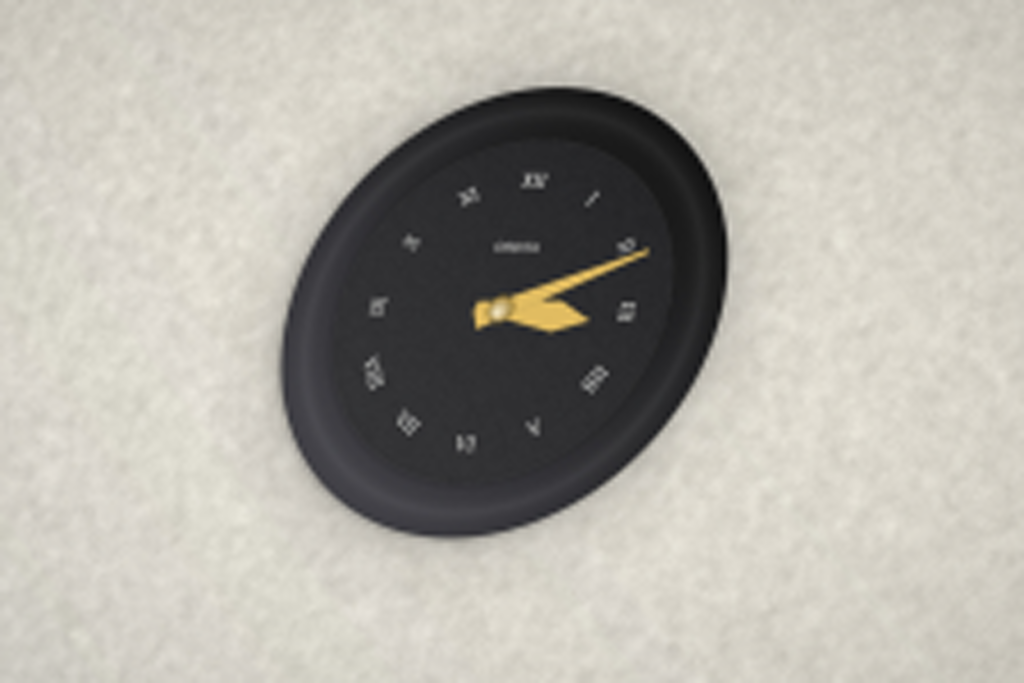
3:11
